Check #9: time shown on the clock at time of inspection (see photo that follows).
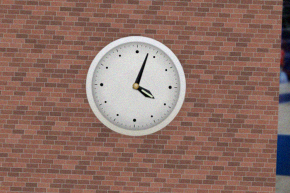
4:03
